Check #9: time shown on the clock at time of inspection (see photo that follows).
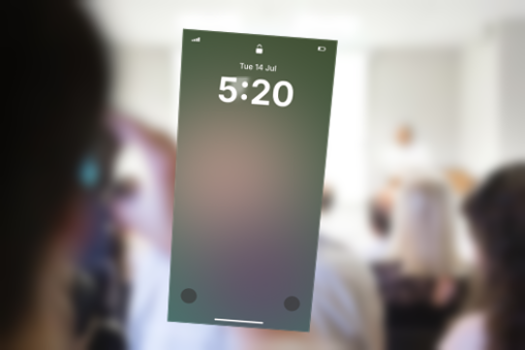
5:20
